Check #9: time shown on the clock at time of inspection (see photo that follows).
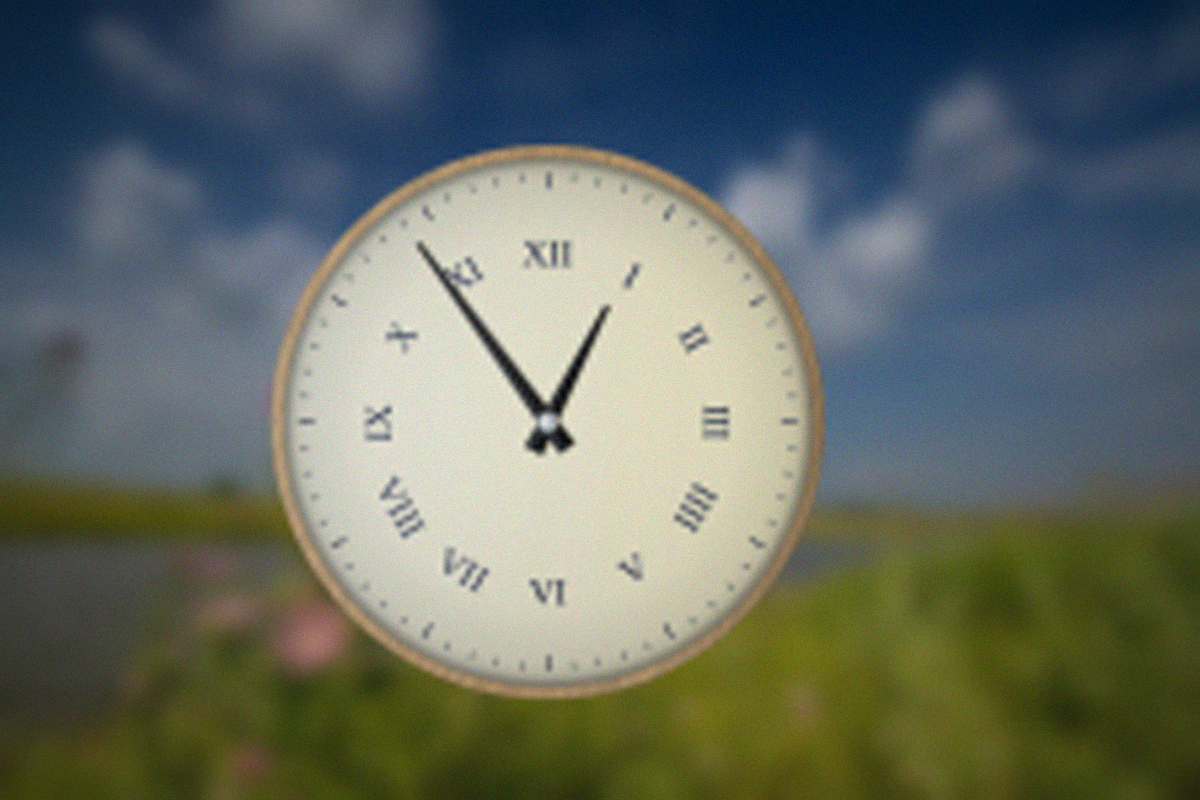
12:54
